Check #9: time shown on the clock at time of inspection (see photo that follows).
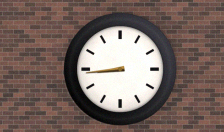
8:44
